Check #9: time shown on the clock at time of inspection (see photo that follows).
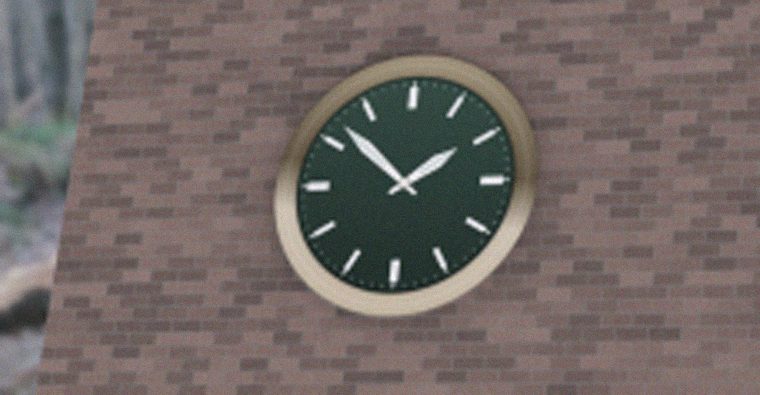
1:52
